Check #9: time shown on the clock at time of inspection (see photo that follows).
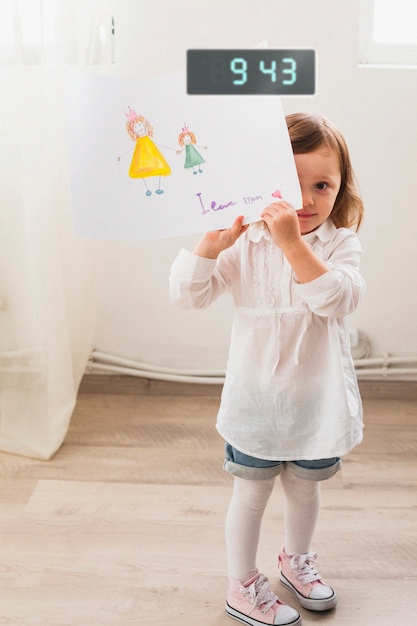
9:43
